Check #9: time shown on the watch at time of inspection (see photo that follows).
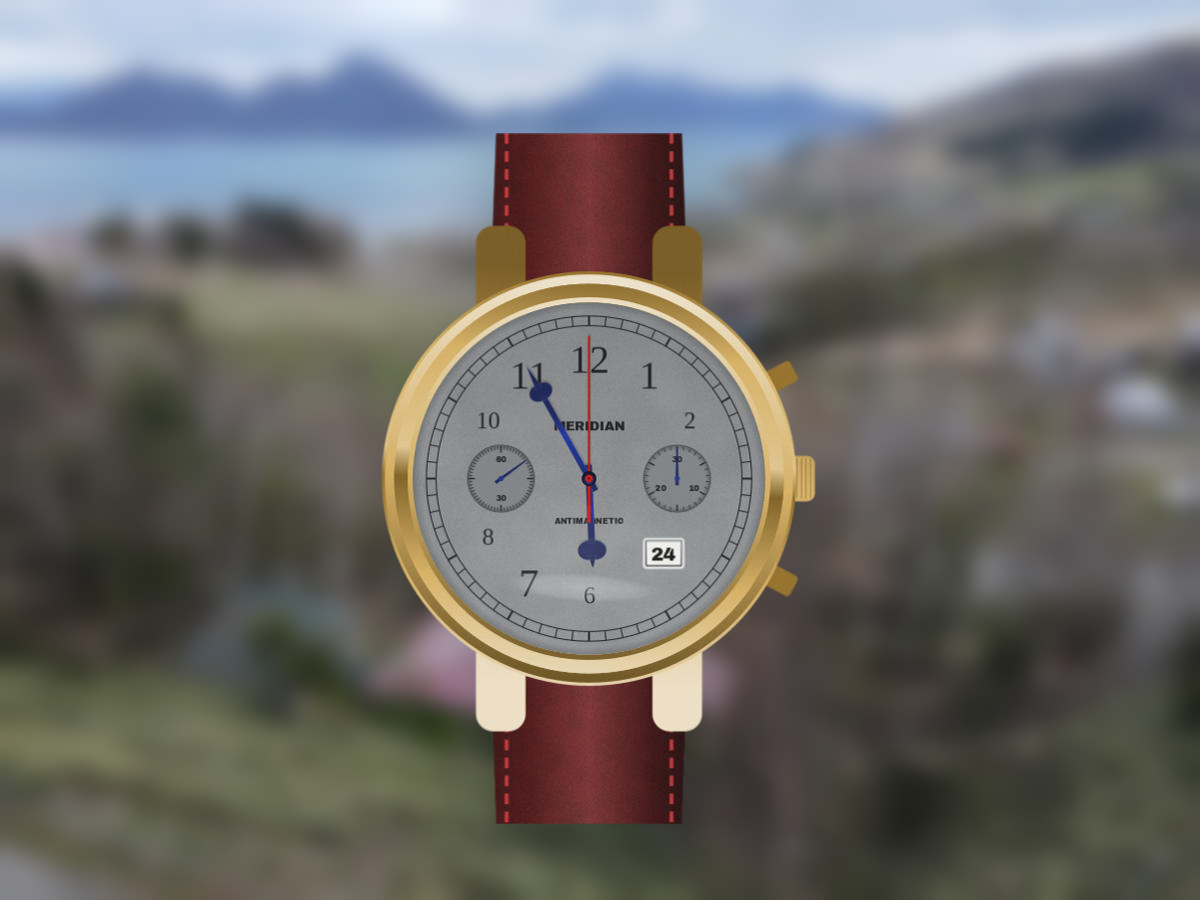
5:55:09
